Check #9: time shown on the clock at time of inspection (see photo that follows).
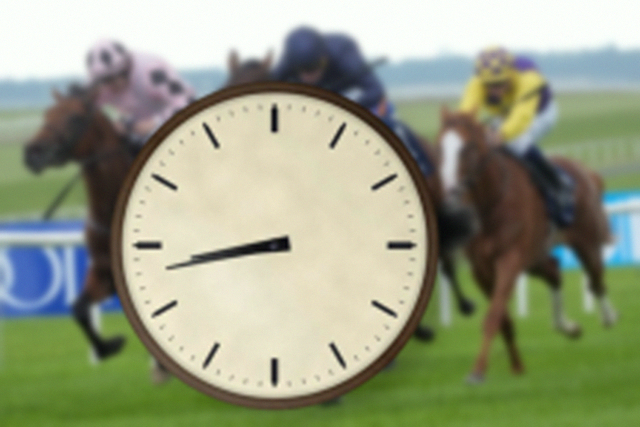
8:43
